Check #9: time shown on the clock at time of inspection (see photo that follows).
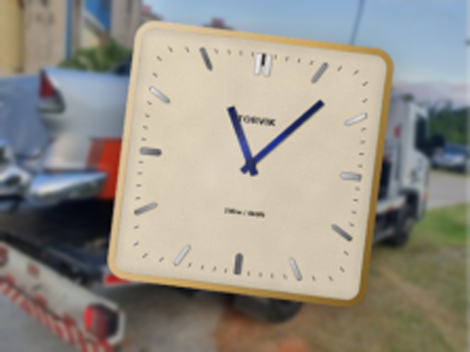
11:07
